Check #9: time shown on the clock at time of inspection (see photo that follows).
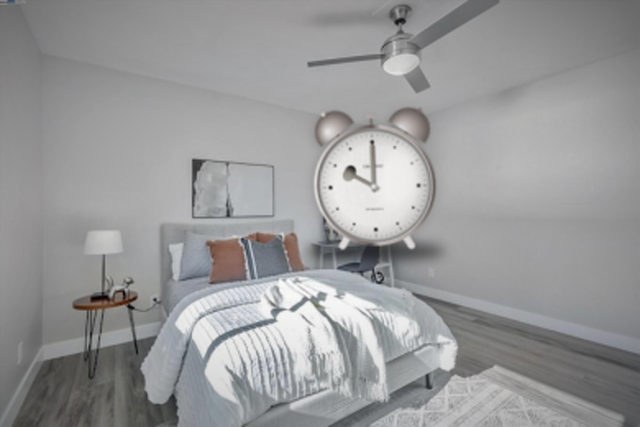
10:00
